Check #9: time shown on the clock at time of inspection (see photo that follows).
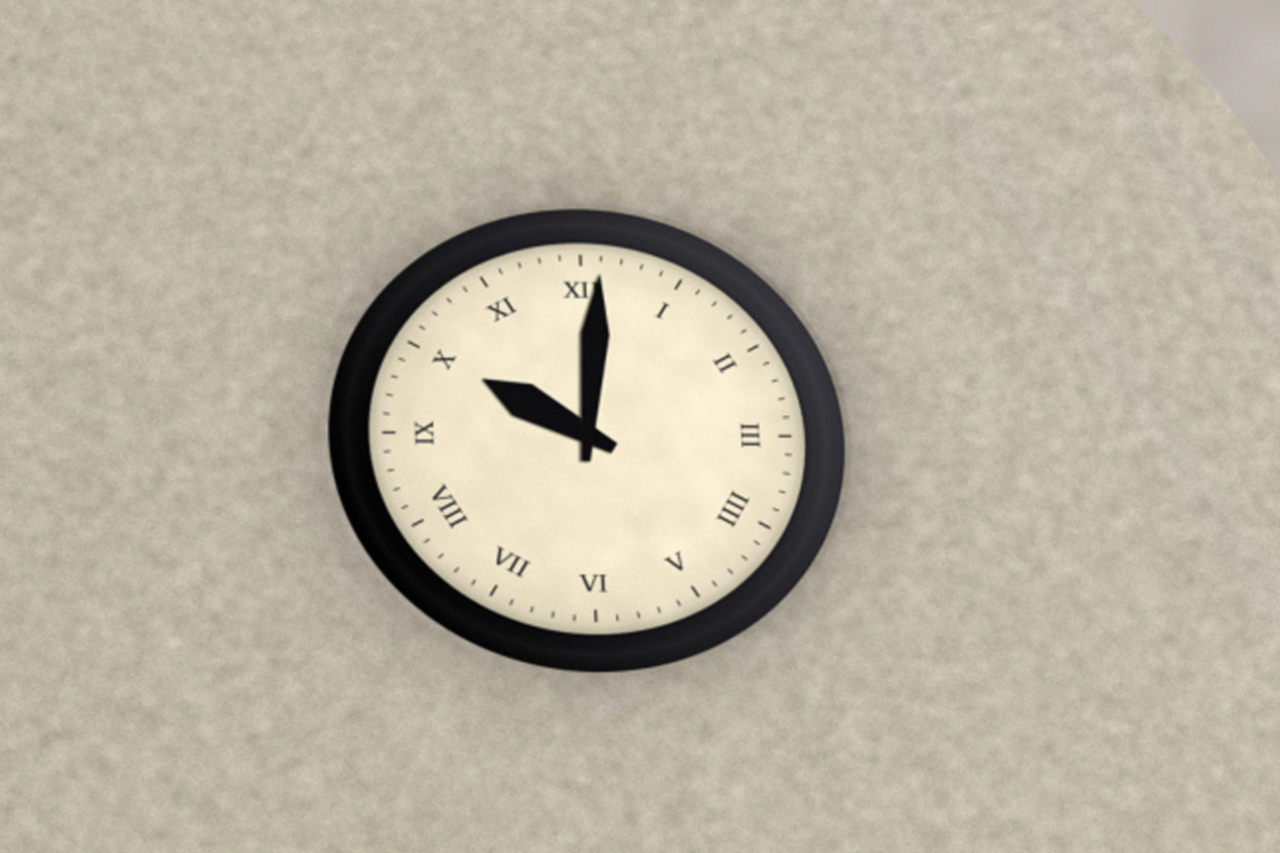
10:01
